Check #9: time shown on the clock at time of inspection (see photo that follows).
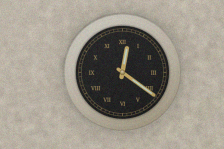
12:21
